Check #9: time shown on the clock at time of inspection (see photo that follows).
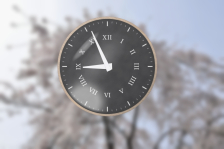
8:56
